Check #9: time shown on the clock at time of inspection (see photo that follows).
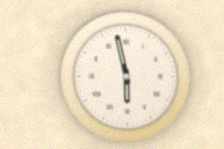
5:58
